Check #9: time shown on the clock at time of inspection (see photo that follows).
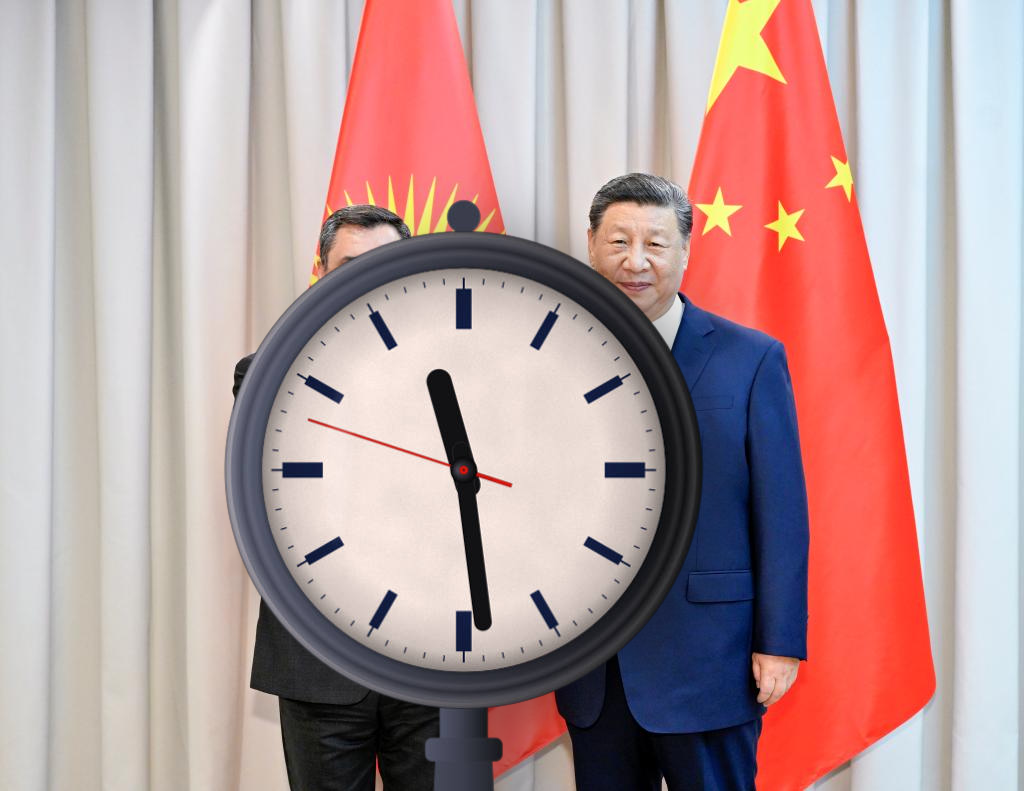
11:28:48
